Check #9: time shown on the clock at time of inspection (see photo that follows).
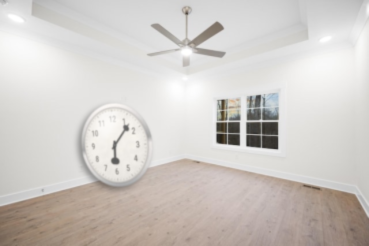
6:07
